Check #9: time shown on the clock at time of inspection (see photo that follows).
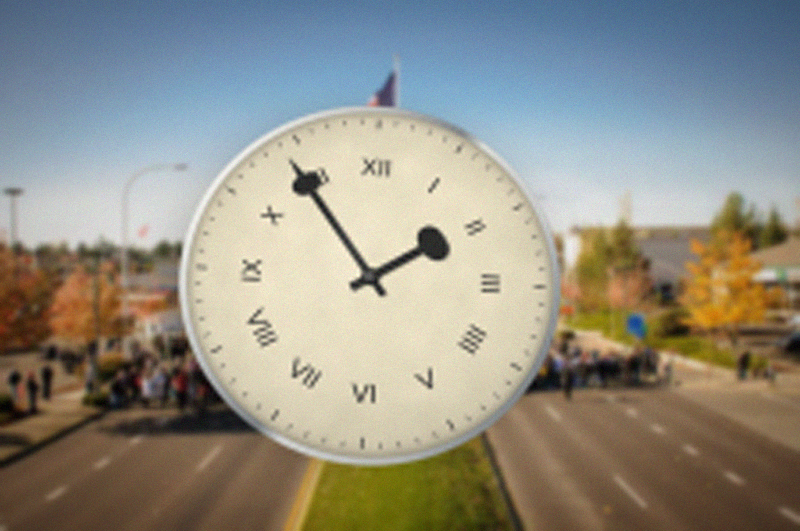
1:54
